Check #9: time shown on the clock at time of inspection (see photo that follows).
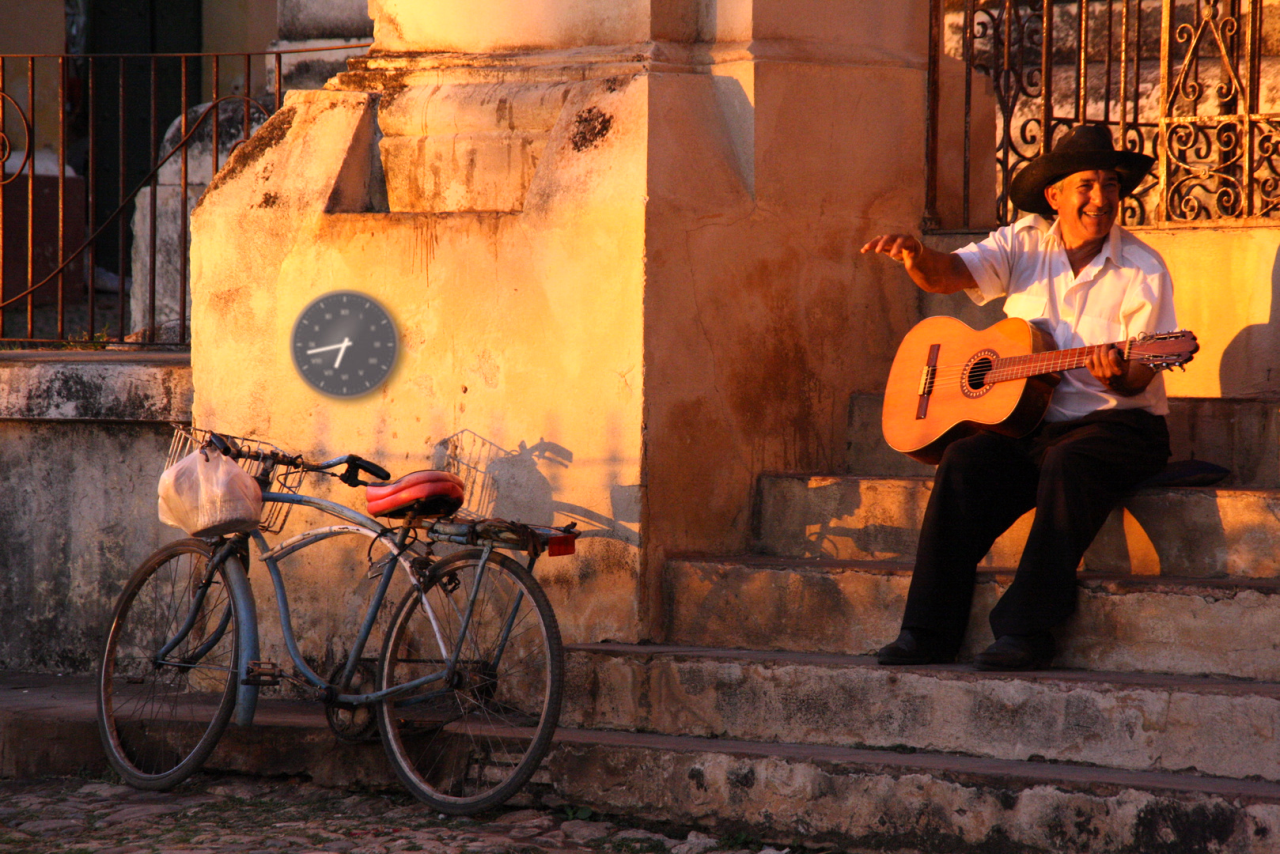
6:43
